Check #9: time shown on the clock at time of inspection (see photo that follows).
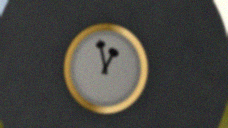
12:58
